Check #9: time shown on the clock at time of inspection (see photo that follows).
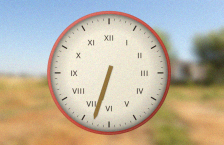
6:33
